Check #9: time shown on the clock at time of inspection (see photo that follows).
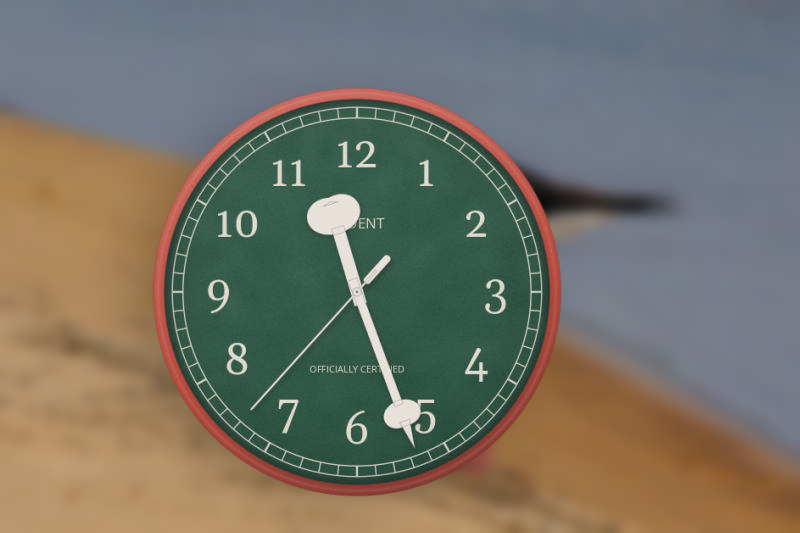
11:26:37
